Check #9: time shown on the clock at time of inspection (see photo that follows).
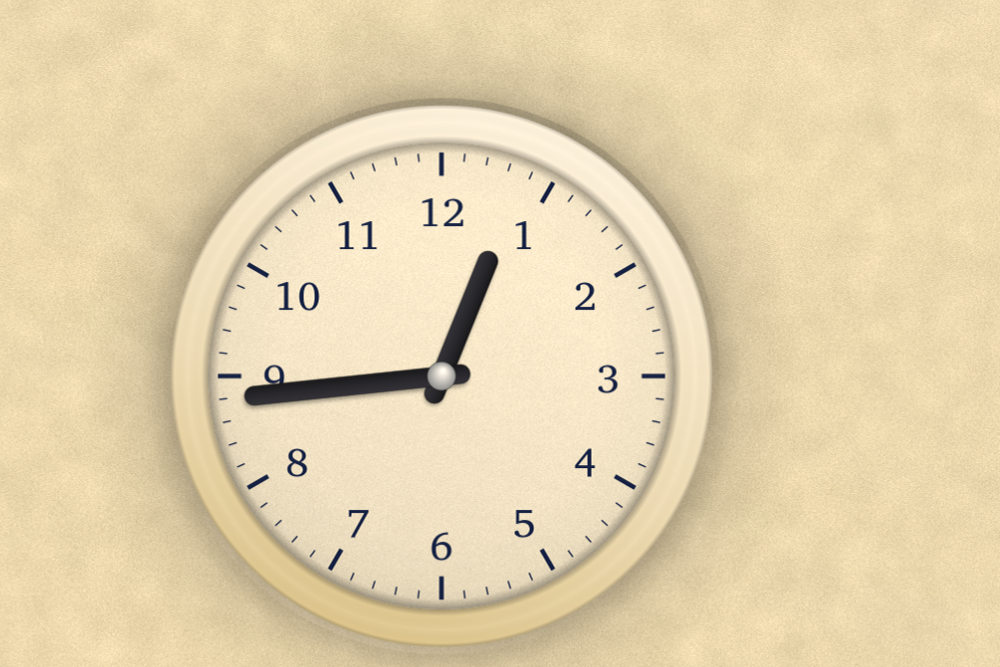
12:44
